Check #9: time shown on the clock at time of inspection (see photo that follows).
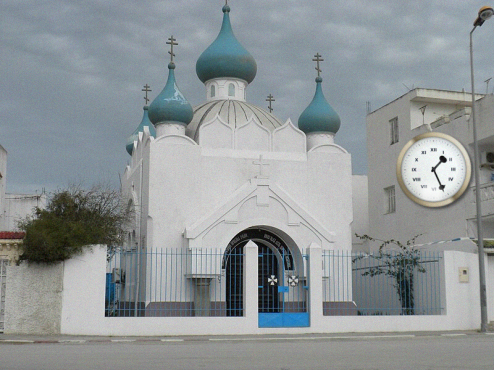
1:26
